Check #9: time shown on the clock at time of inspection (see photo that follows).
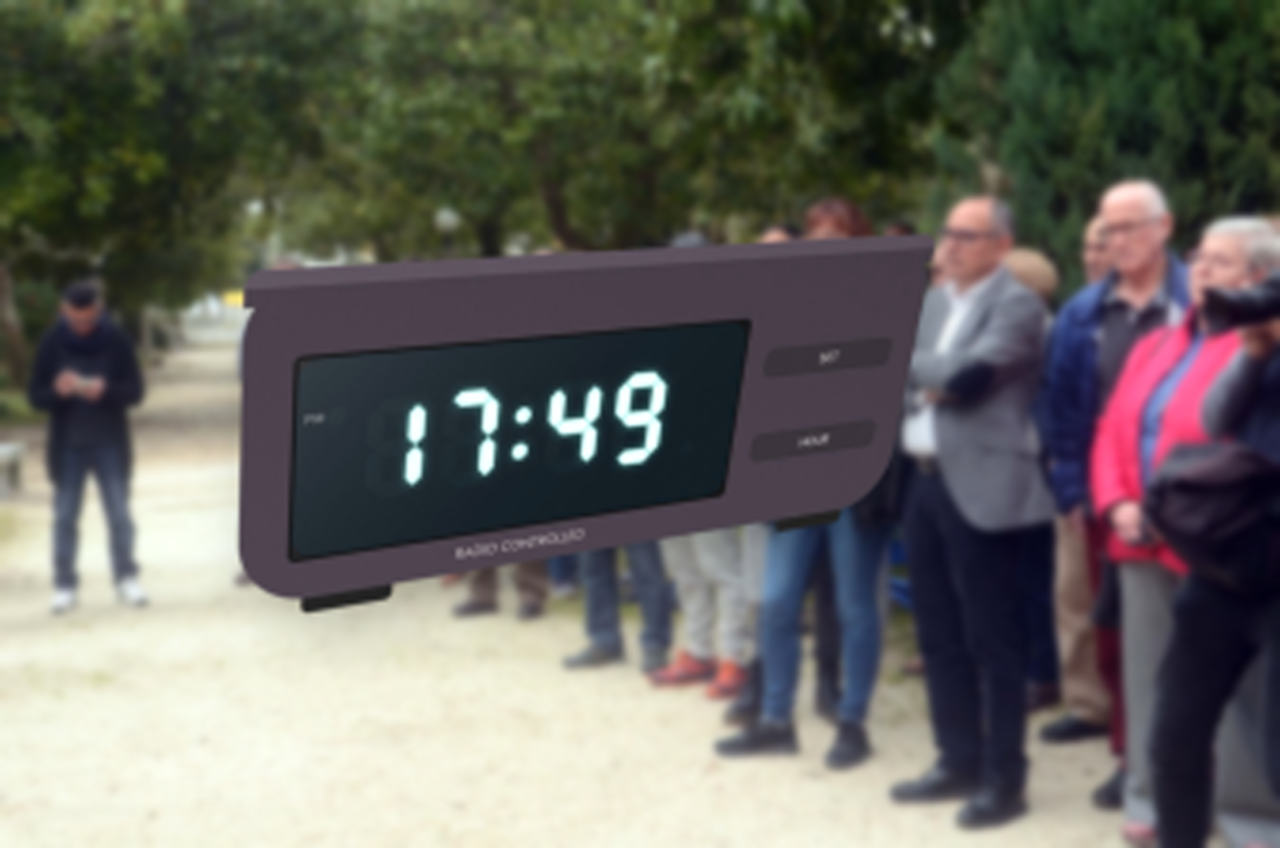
17:49
